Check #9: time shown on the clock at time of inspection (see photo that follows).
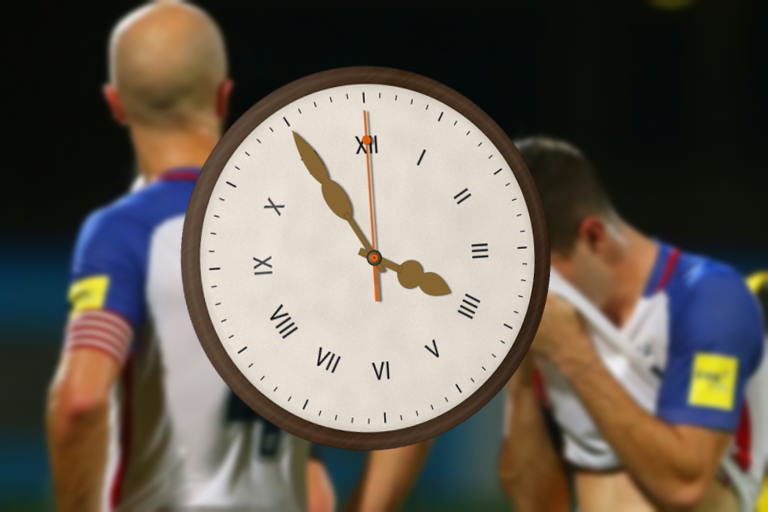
3:55:00
